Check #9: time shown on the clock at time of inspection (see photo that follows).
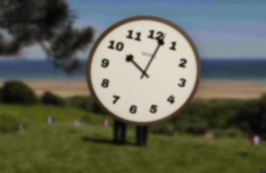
10:02
